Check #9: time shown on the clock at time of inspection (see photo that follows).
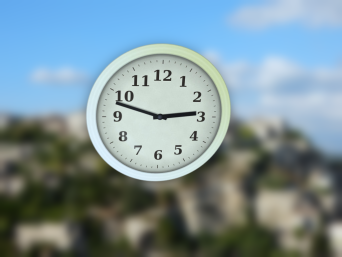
2:48
